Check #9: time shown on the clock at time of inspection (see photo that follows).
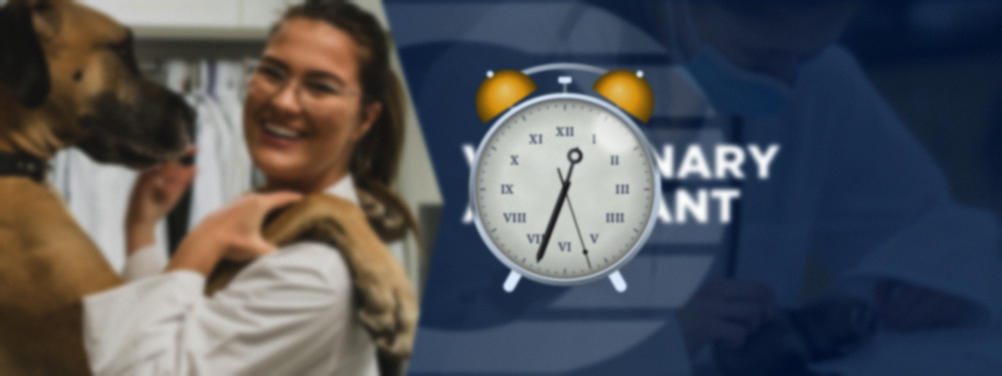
12:33:27
